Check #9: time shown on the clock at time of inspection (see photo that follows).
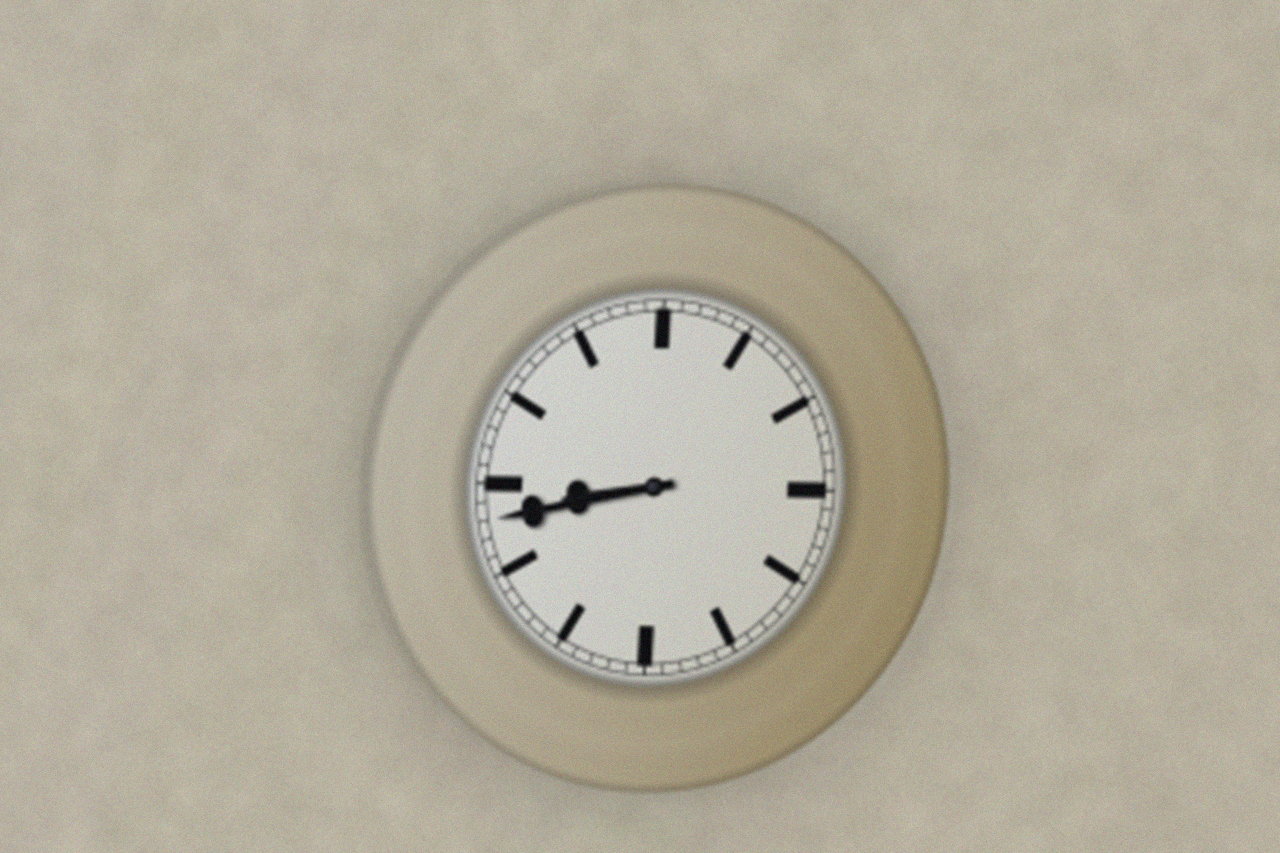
8:43
